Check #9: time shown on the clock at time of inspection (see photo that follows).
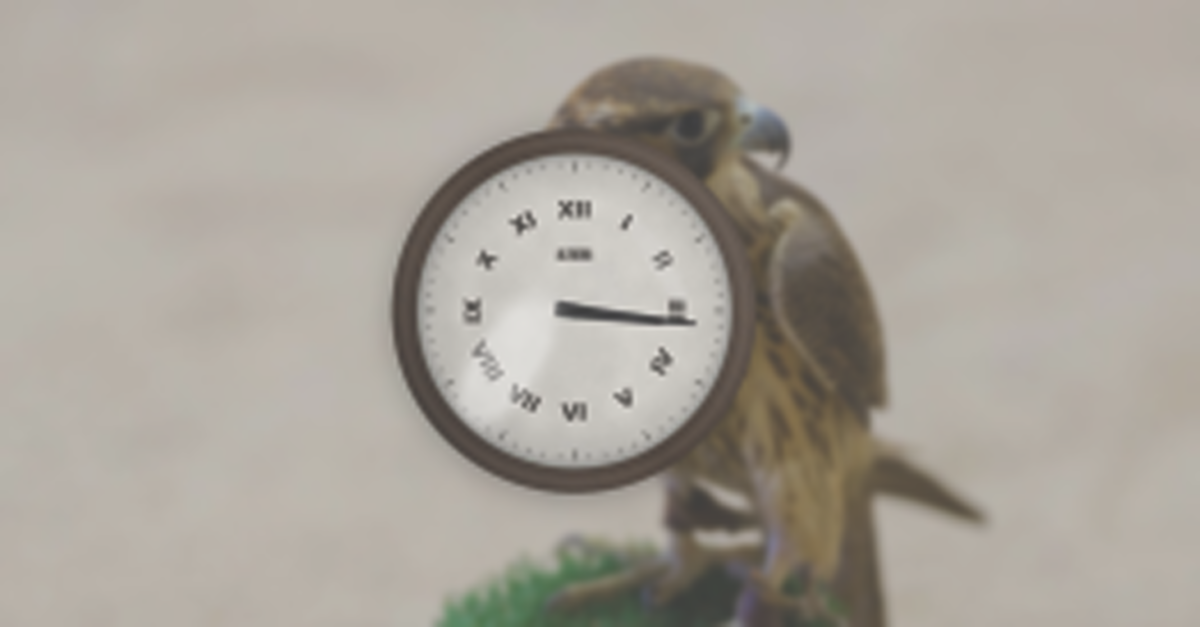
3:16
